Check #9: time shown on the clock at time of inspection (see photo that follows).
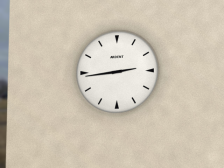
2:44
